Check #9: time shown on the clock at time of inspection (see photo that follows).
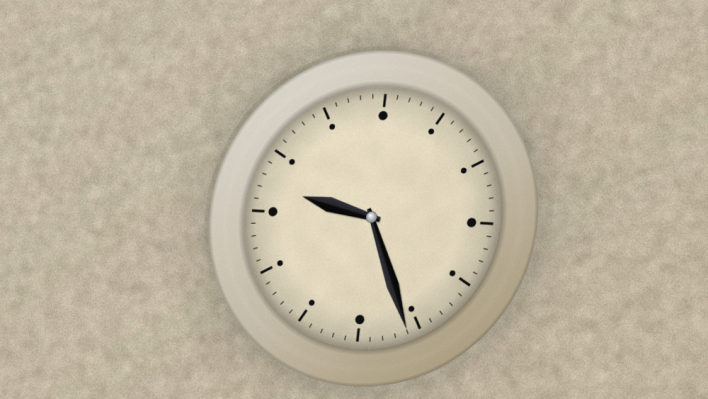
9:26
